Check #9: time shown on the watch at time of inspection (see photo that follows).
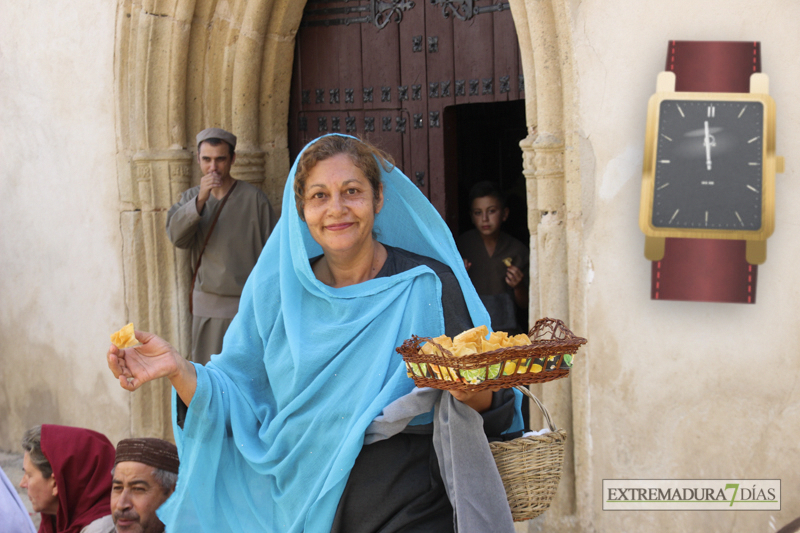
11:59
